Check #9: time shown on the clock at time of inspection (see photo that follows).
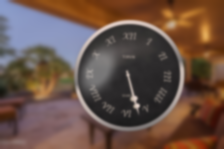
5:27
